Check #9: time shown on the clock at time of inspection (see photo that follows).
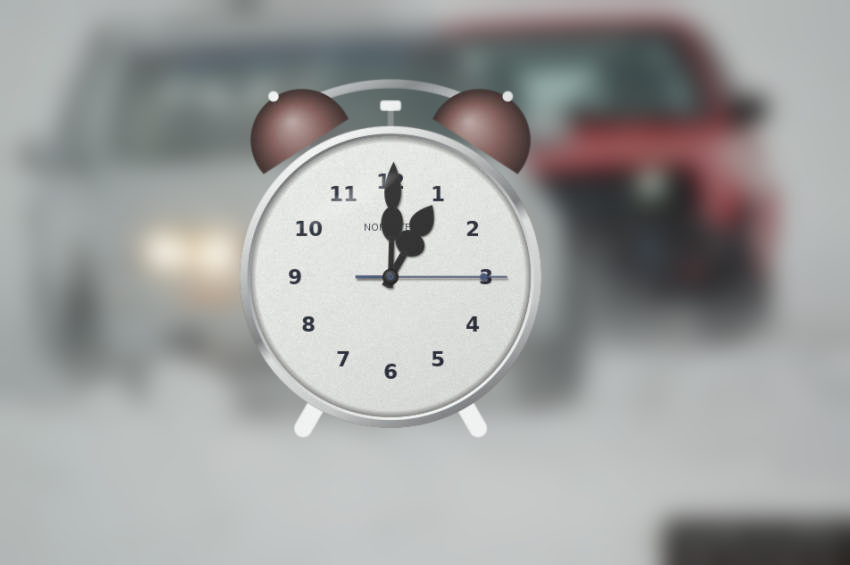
1:00:15
